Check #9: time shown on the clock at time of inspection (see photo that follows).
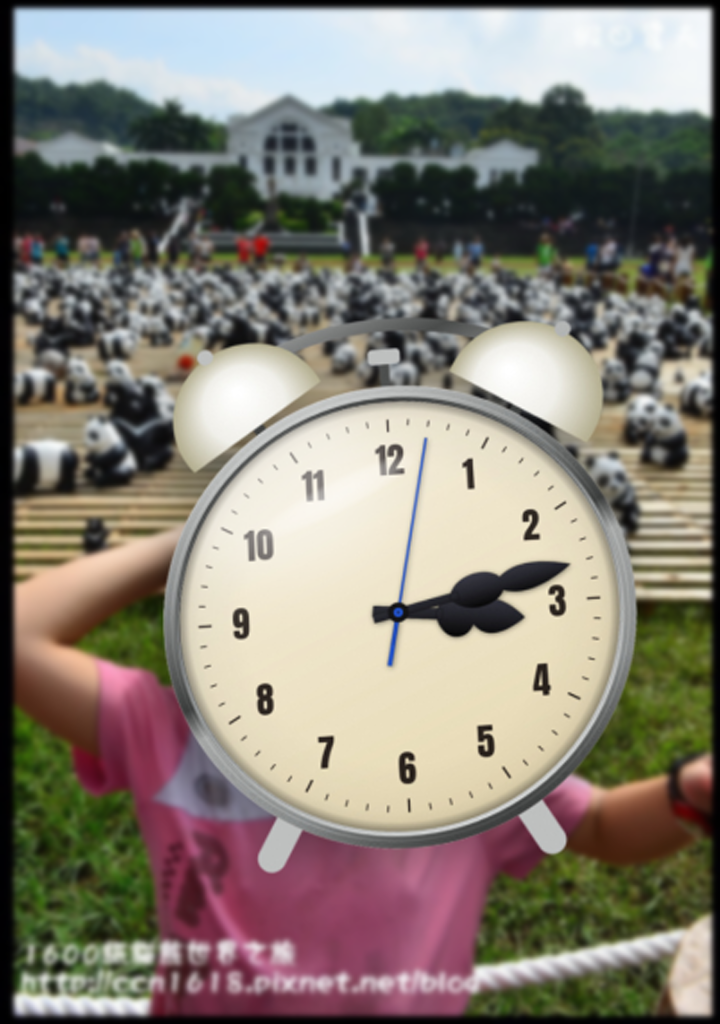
3:13:02
